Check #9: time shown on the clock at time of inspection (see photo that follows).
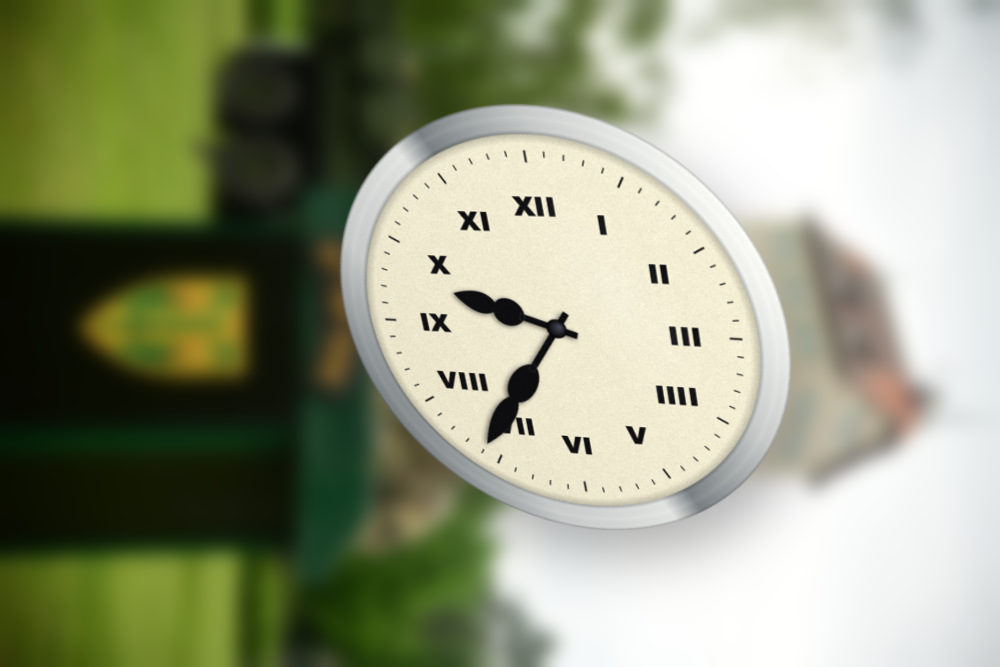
9:36
